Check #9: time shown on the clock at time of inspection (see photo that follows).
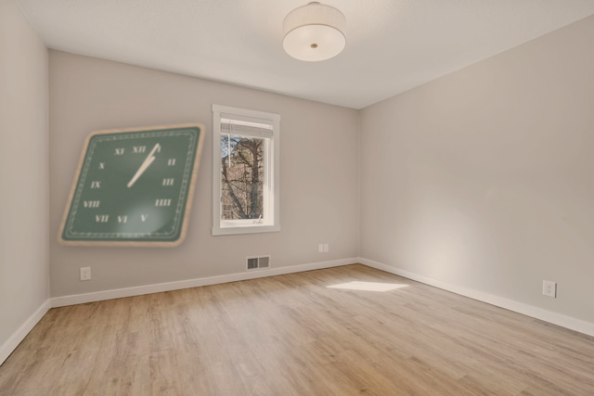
1:04
